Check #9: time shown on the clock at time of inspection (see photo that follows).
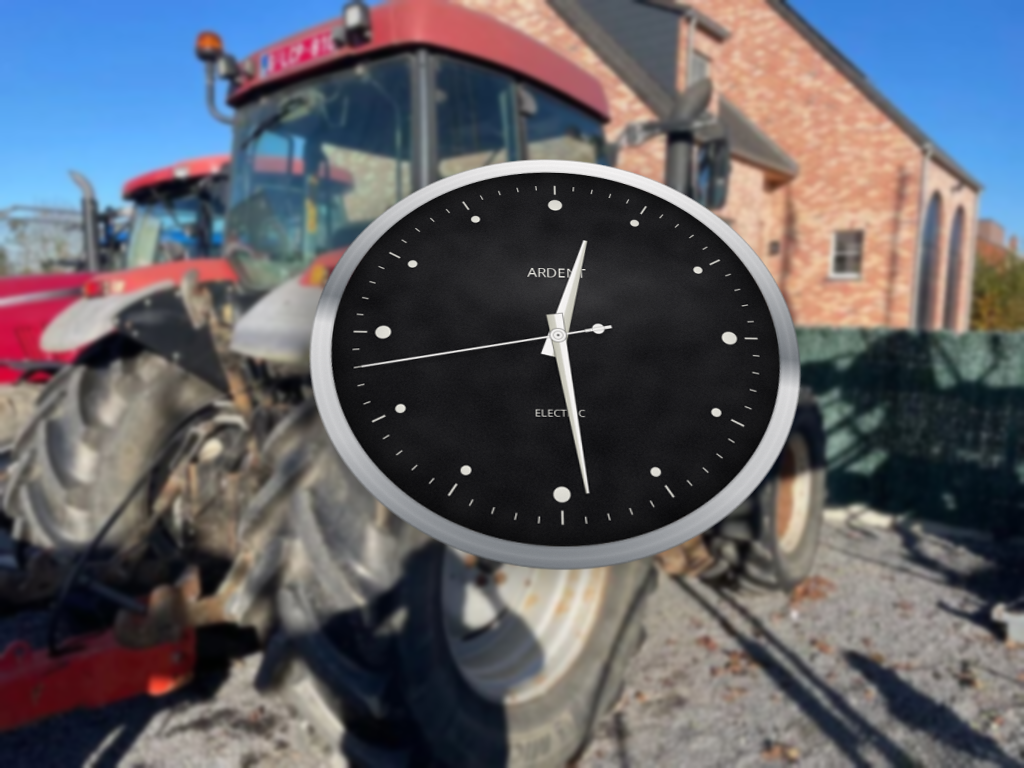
12:28:43
